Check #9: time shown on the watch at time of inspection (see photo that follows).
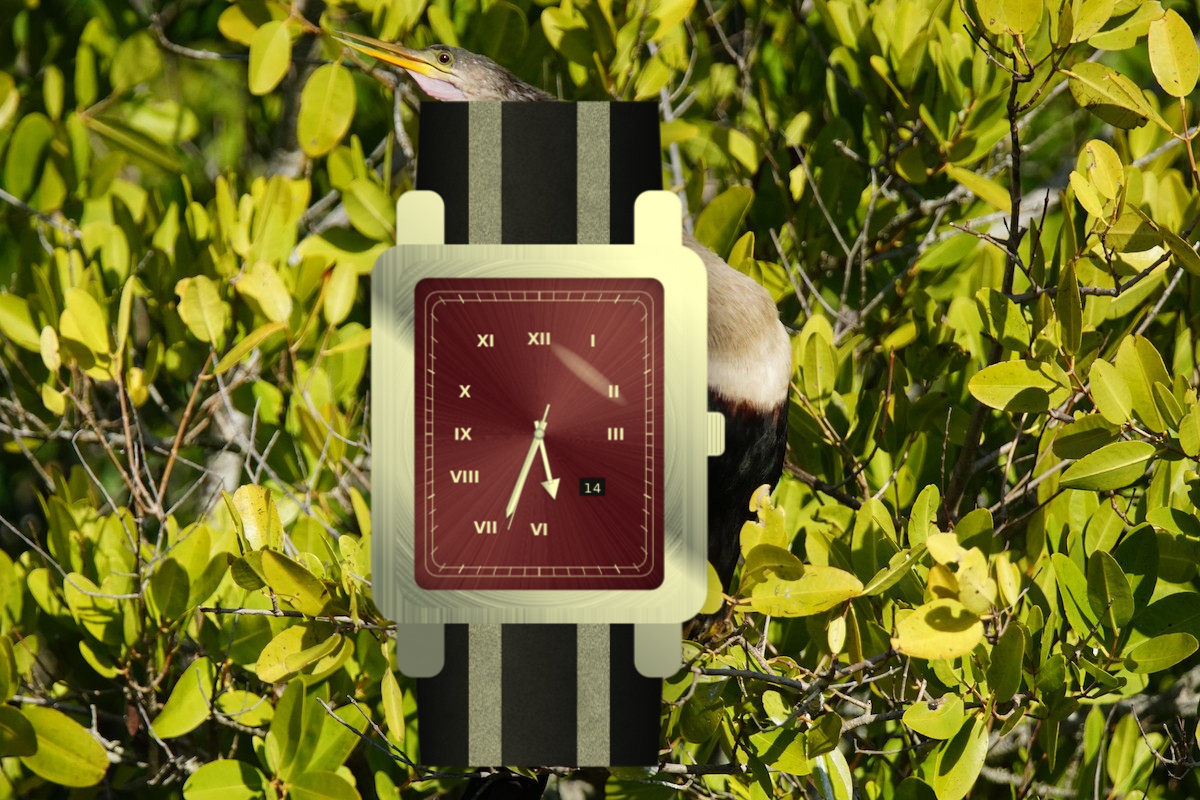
5:33:33
